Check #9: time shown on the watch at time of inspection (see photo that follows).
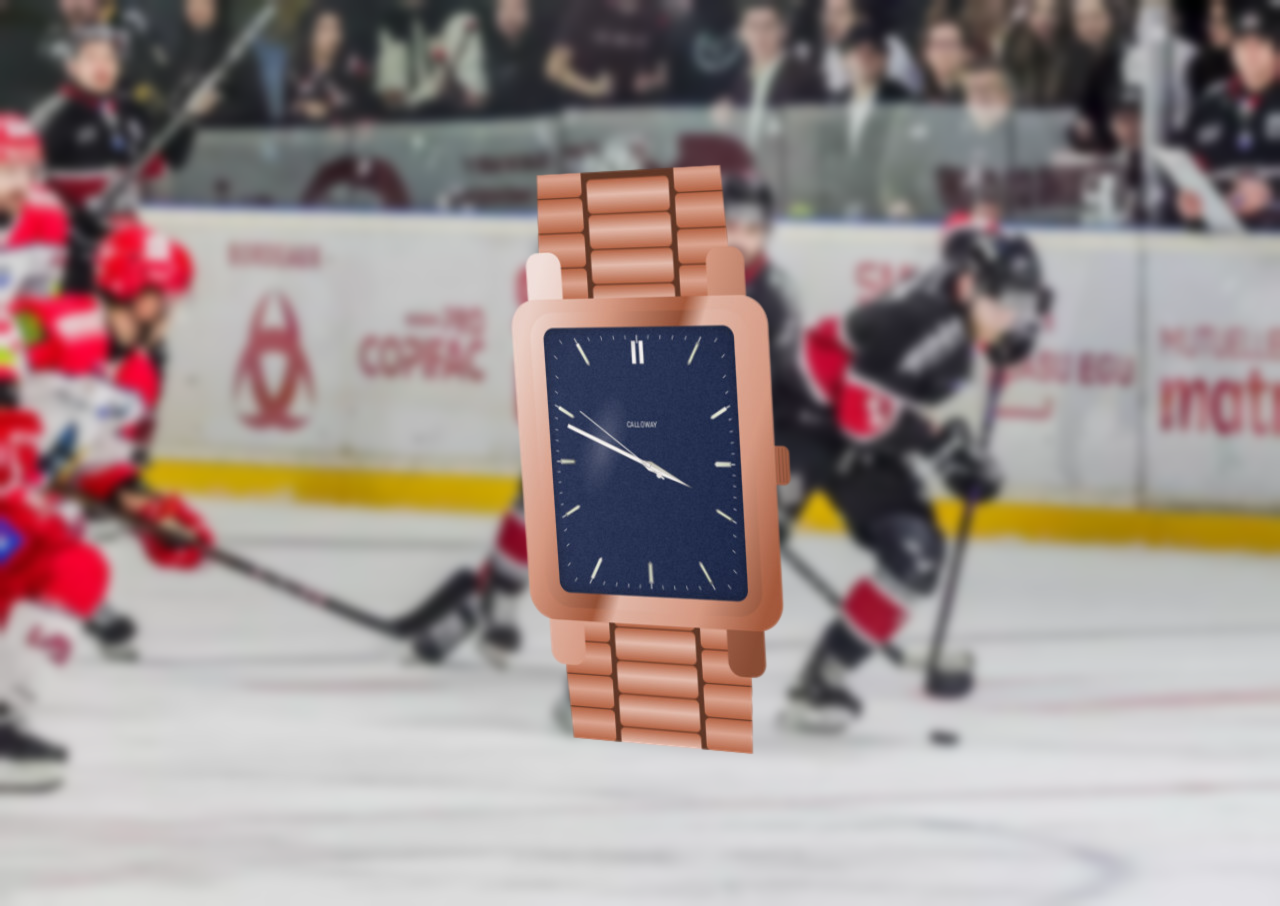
3:48:51
